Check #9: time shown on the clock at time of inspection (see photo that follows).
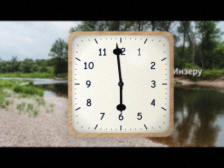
5:59
